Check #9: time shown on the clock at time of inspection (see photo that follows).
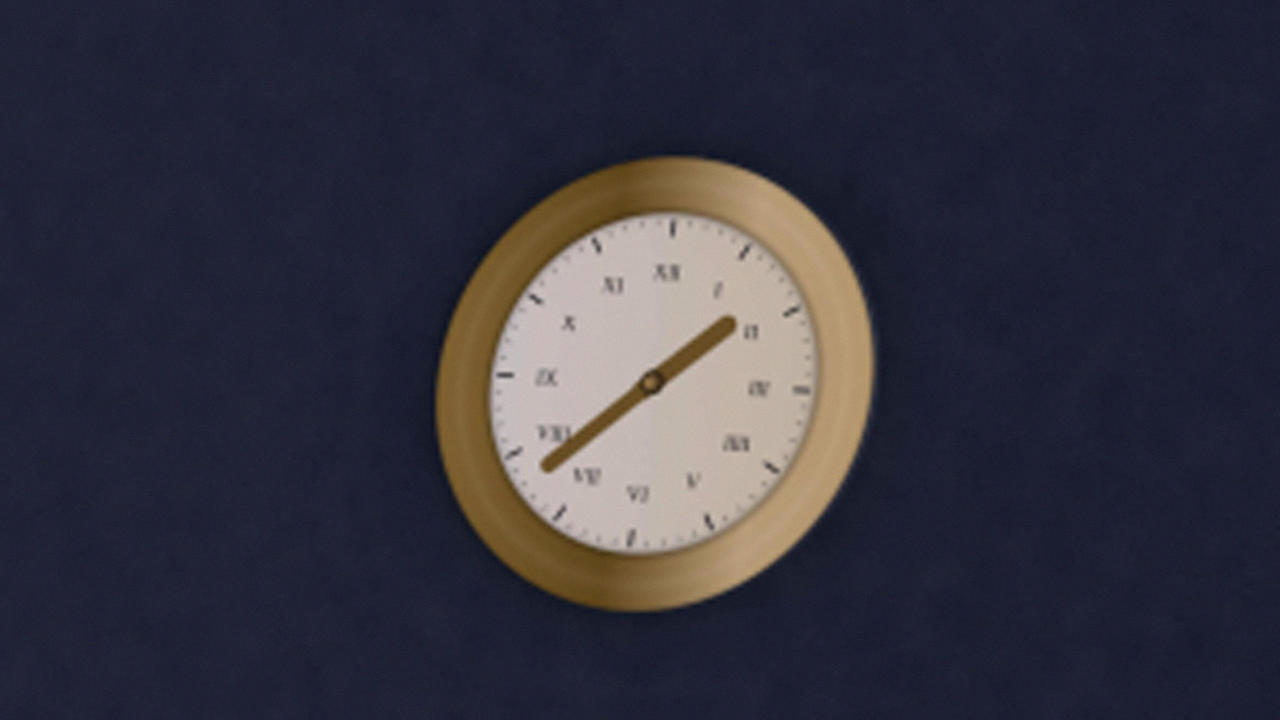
1:38
